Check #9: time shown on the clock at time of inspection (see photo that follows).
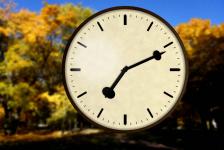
7:11
